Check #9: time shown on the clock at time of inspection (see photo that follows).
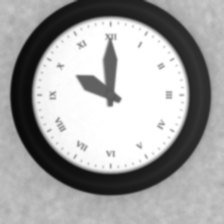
10:00
